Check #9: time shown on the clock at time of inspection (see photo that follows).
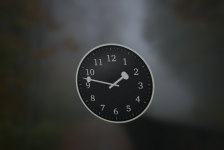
1:47
